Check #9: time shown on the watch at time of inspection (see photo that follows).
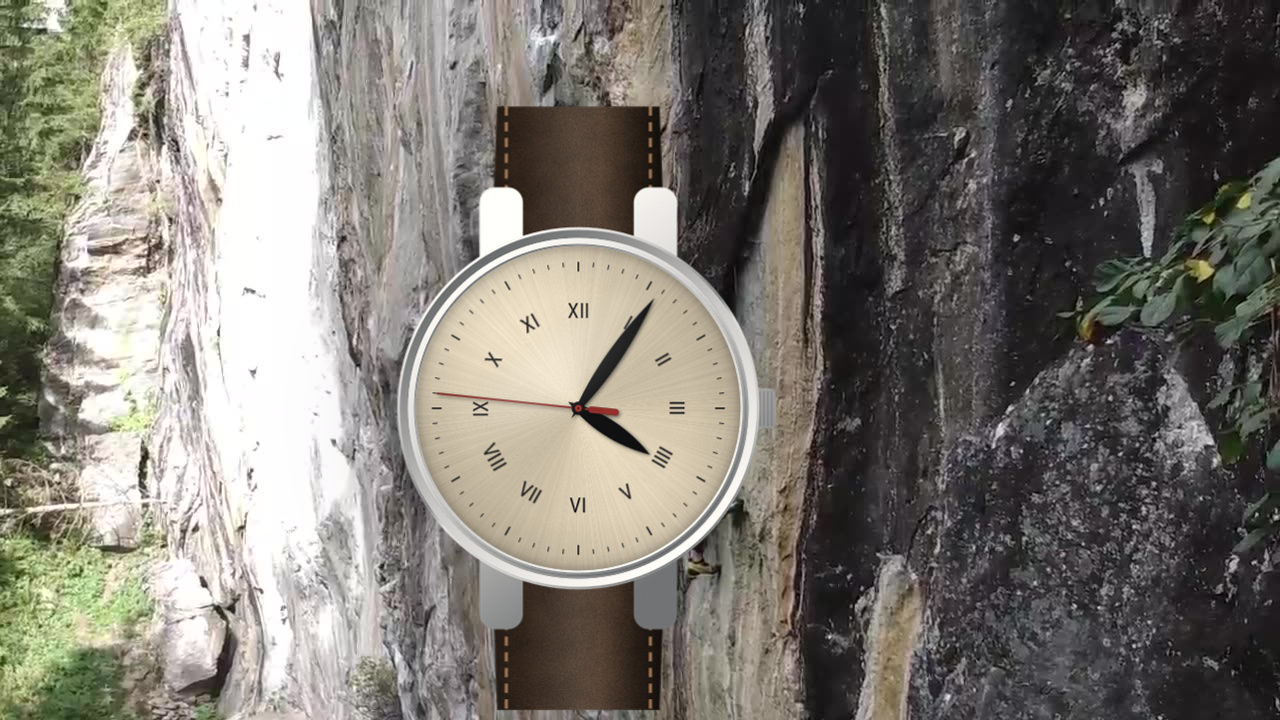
4:05:46
